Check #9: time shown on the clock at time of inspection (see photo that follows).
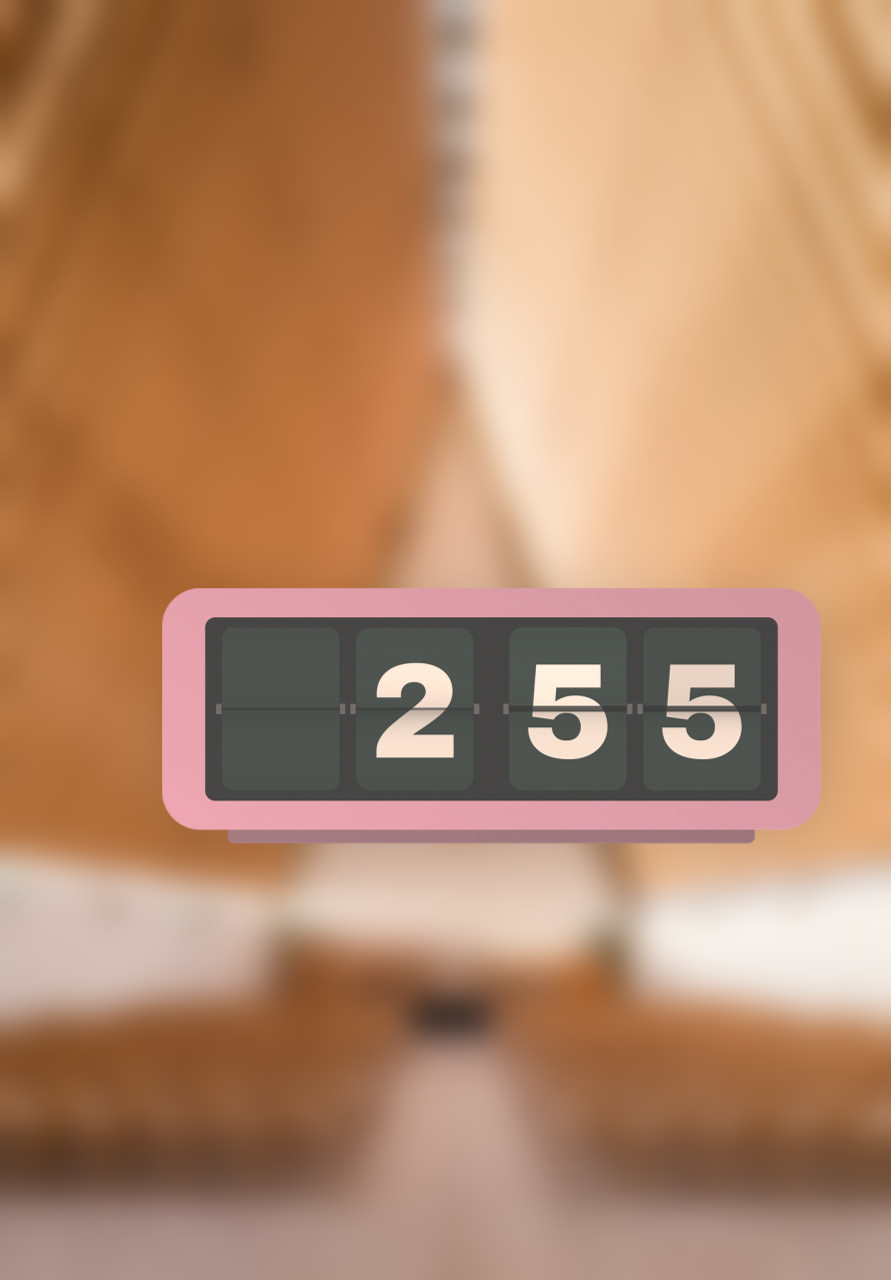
2:55
